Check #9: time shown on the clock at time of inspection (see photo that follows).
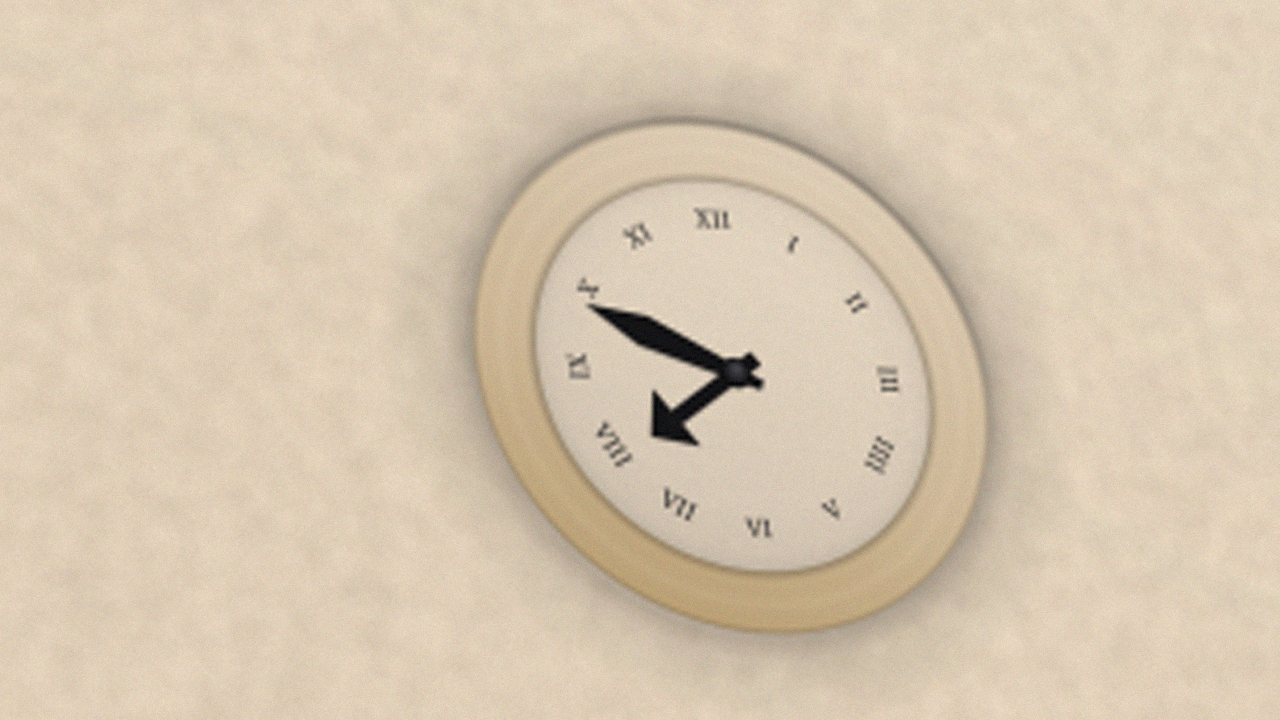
7:49
